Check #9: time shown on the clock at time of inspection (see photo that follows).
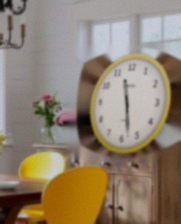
11:28
